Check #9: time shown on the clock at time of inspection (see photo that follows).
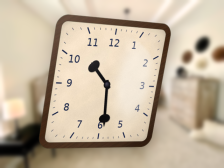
10:29
